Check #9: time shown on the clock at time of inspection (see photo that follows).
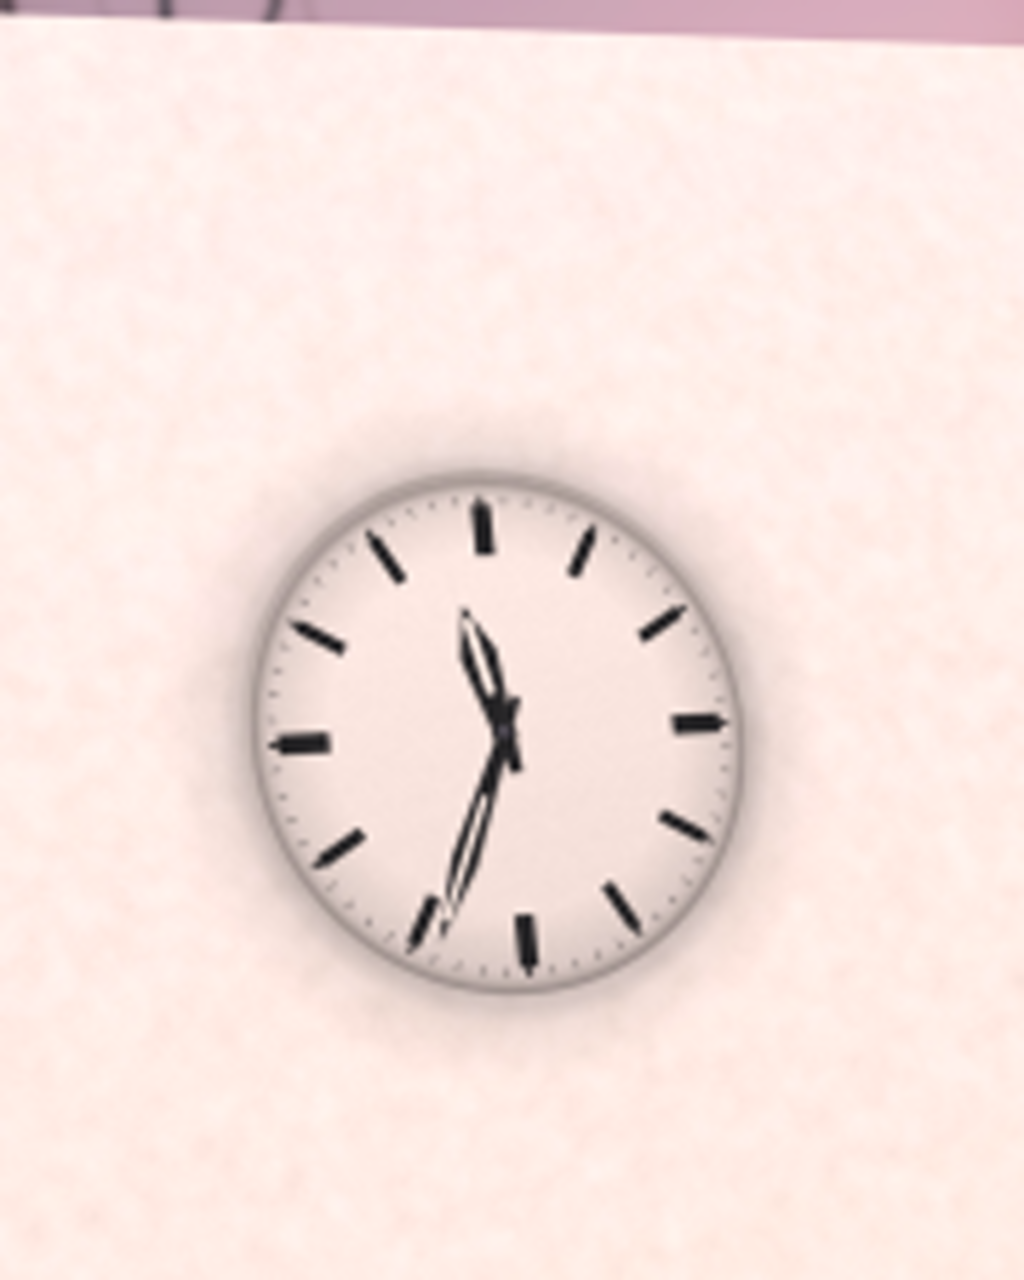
11:34
